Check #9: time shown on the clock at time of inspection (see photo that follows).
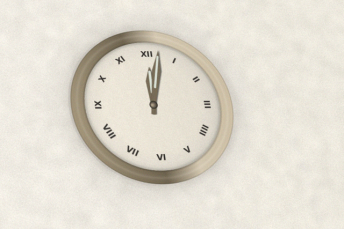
12:02
